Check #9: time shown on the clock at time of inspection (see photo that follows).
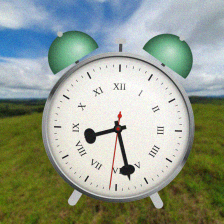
8:27:31
